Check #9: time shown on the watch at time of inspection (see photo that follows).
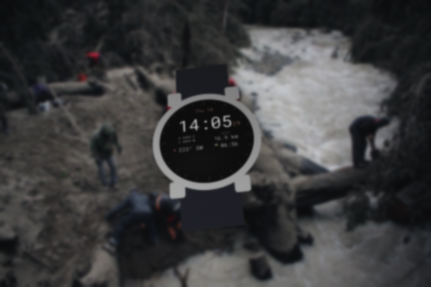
14:05
